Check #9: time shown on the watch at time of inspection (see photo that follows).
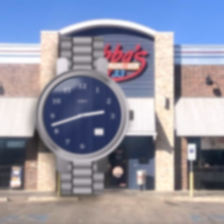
2:42
